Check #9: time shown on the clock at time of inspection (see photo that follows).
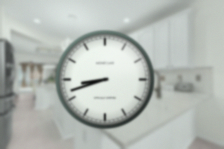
8:42
